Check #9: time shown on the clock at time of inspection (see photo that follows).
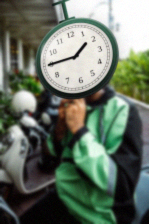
1:45
